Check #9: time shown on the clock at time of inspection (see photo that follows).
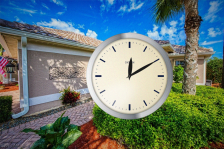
12:10
